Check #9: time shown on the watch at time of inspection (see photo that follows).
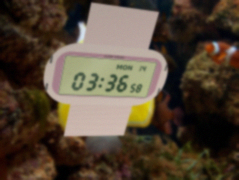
3:36
